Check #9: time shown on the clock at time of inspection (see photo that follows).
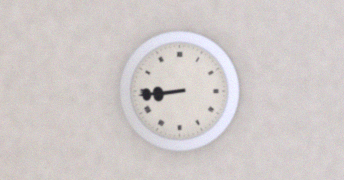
8:44
